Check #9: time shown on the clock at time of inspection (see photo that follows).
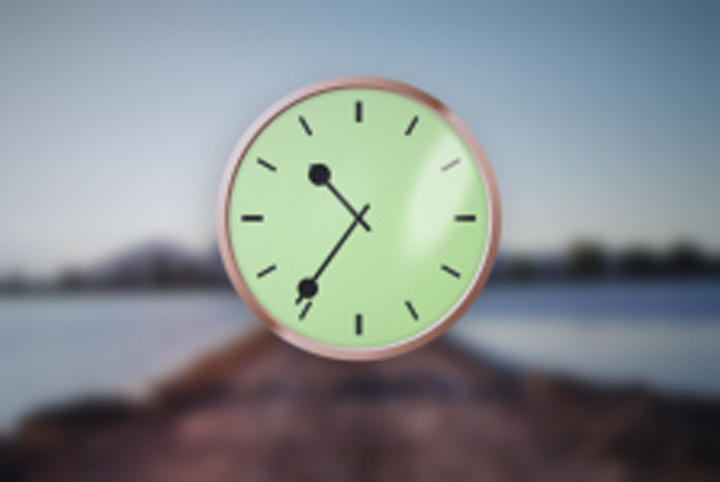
10:36
